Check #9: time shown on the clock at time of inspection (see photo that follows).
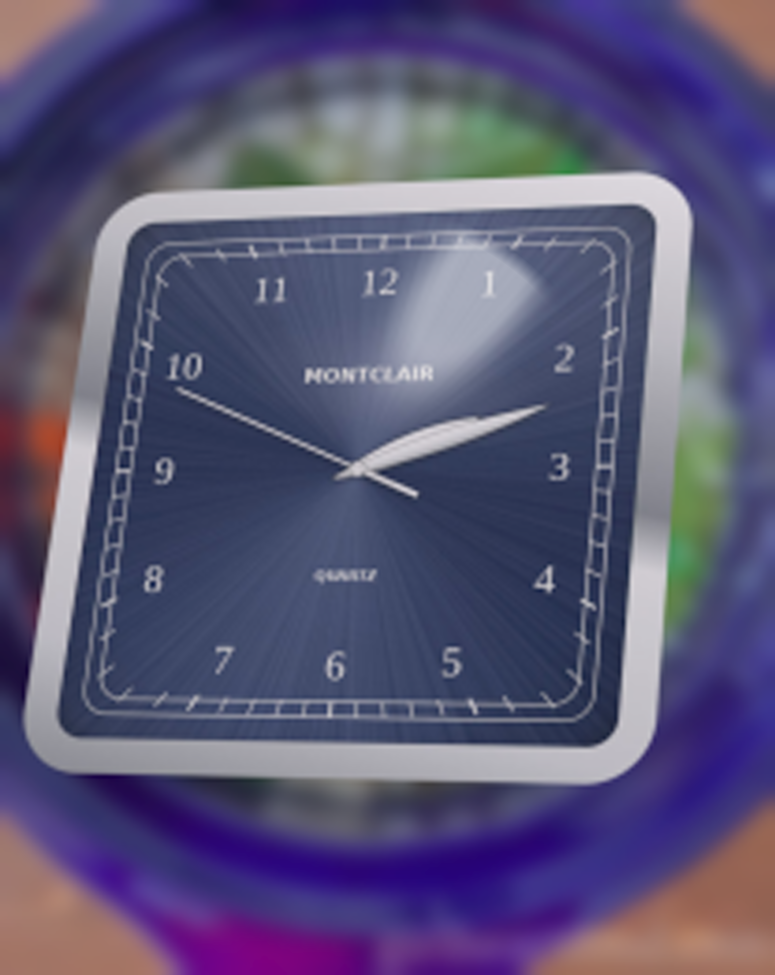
2:11:49
